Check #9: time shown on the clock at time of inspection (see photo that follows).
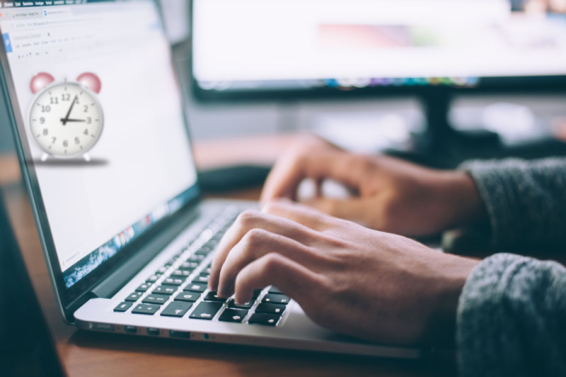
3:04
